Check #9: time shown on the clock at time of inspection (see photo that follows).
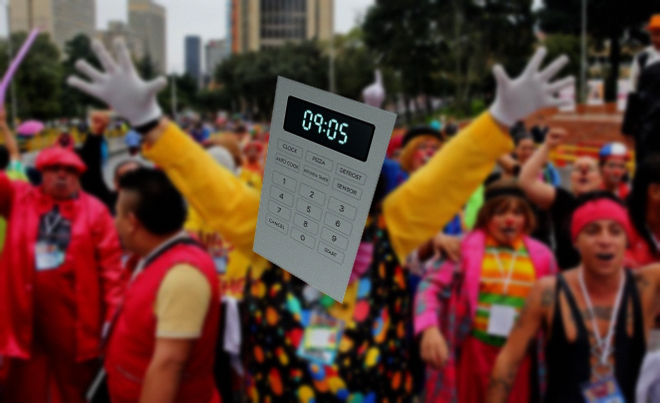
9:05
